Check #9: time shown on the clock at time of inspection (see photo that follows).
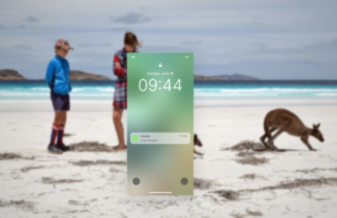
9:44
